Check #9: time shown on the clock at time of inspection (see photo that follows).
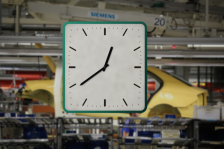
12:39
